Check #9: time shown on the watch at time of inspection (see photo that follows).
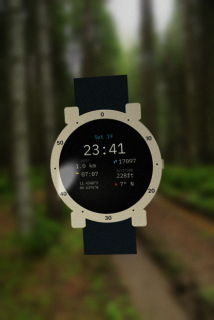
23:41
